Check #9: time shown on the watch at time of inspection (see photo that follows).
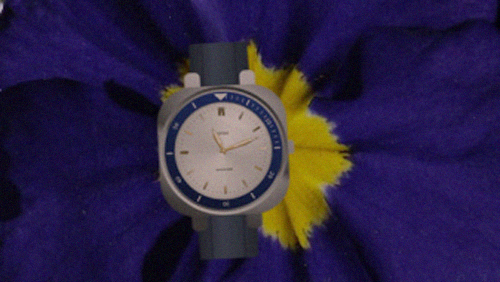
11:12
